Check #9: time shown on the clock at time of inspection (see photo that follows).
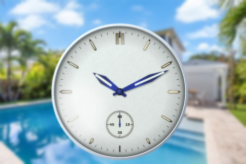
10:11
